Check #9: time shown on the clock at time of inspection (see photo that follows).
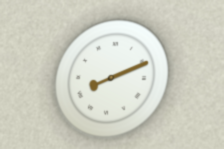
8:11
